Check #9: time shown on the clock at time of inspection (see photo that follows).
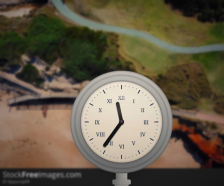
11:36
